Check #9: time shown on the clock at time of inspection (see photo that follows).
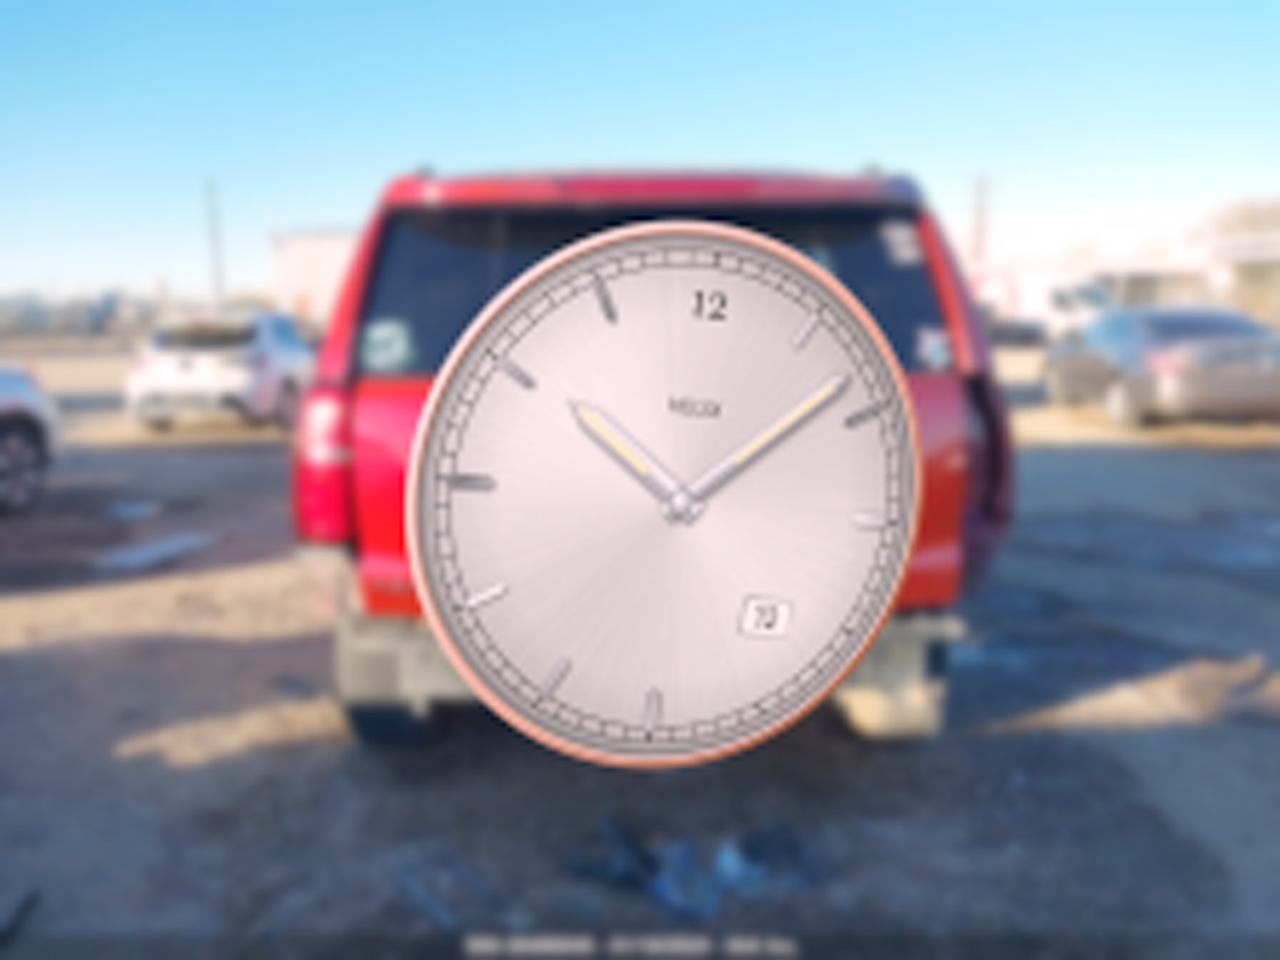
10:08
